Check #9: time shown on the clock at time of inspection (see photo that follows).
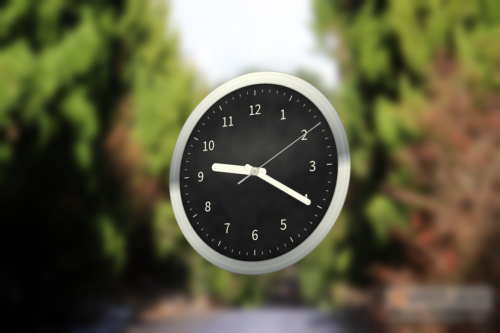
9:20:10
